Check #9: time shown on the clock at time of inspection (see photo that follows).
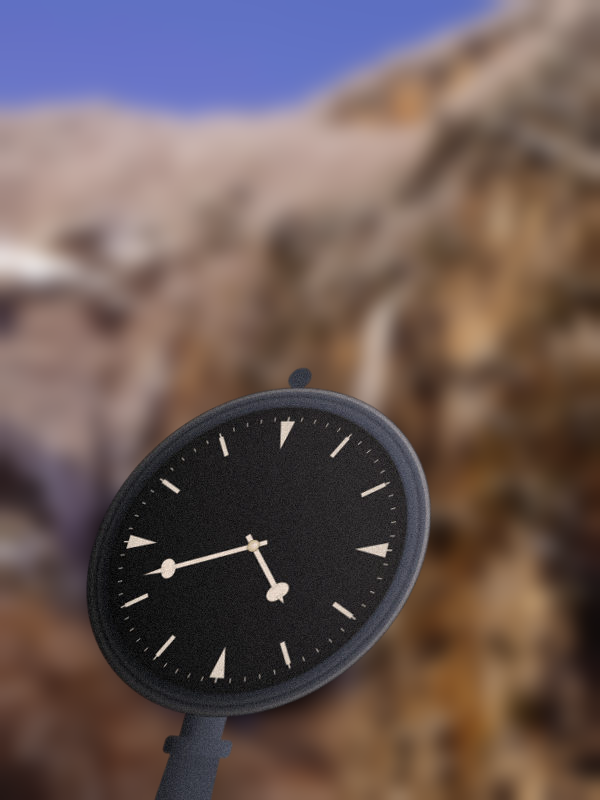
4:42
